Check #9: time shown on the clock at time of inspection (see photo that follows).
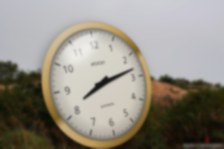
8:13
